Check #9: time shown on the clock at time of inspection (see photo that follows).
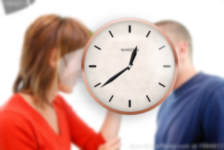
12:39
